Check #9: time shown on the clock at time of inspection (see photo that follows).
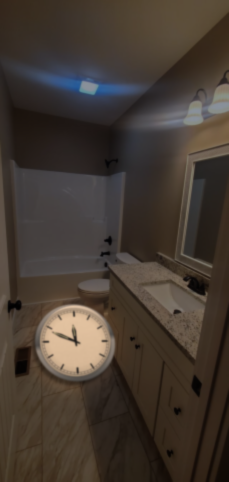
11:49
